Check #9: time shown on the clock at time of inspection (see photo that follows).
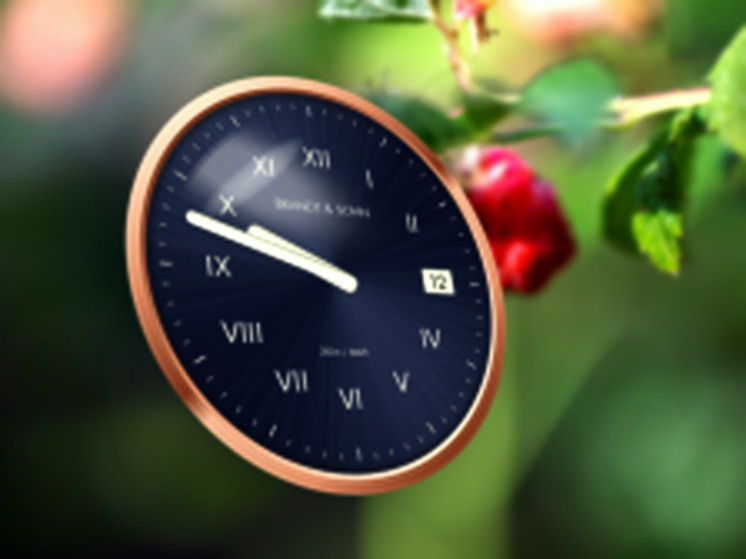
9:48
